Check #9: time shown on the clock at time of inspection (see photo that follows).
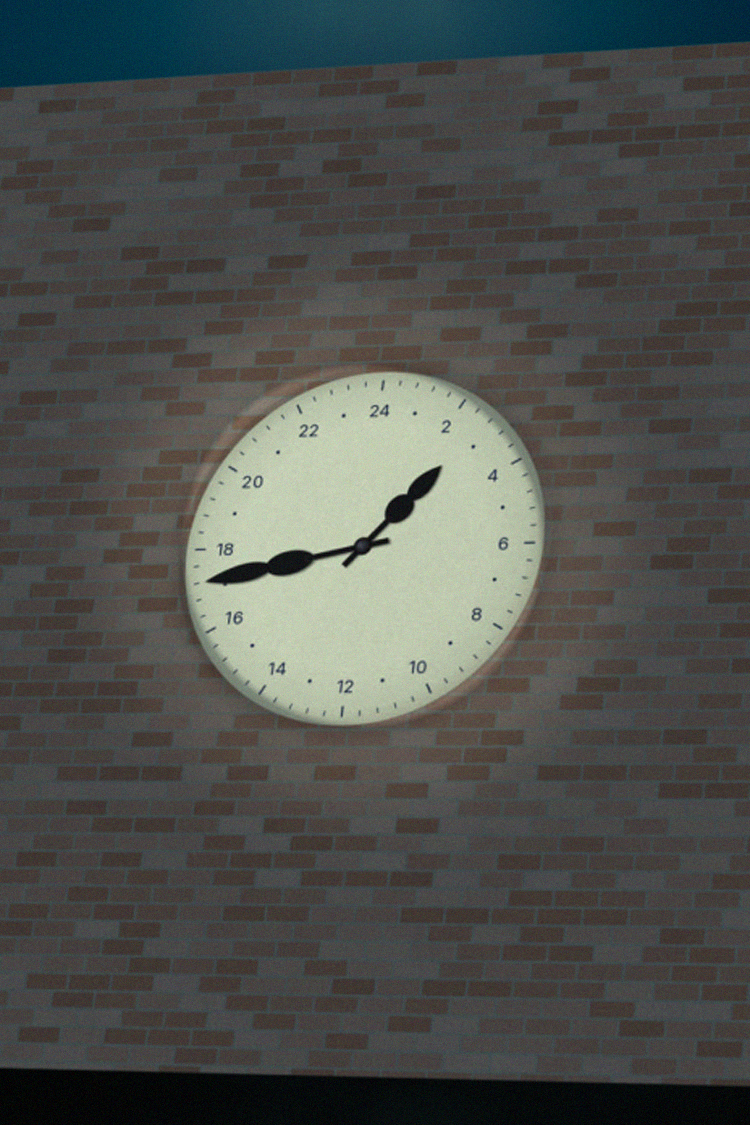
2:43
